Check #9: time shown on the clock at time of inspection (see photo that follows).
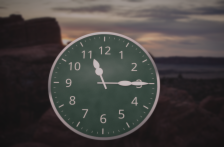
11:15
